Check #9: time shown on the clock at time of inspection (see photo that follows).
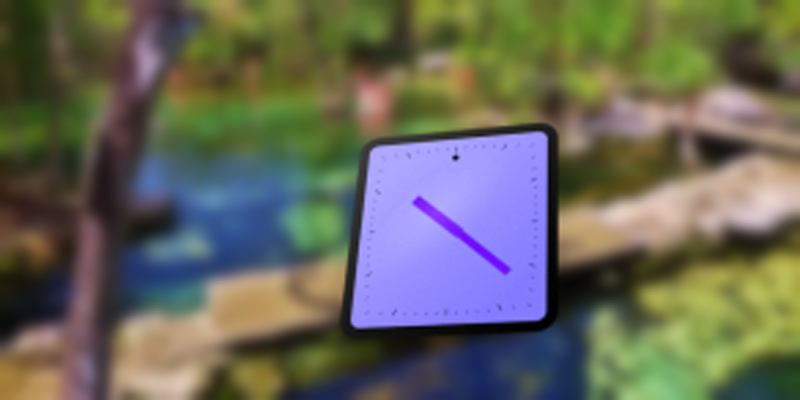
10:22
